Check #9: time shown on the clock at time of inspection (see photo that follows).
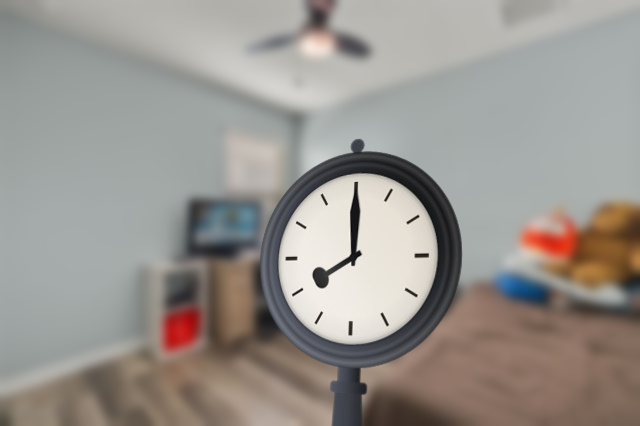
8:00
